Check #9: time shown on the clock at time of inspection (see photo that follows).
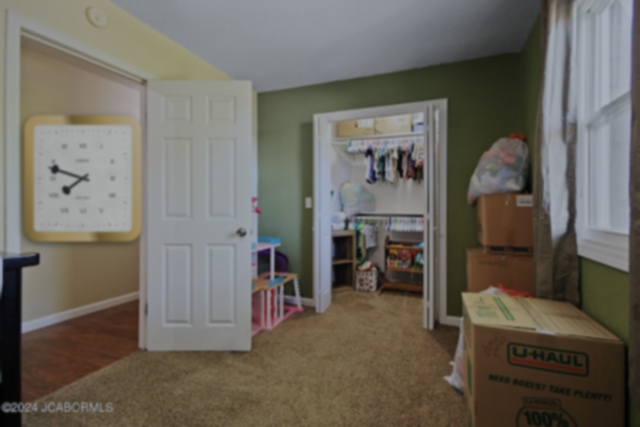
7:48
